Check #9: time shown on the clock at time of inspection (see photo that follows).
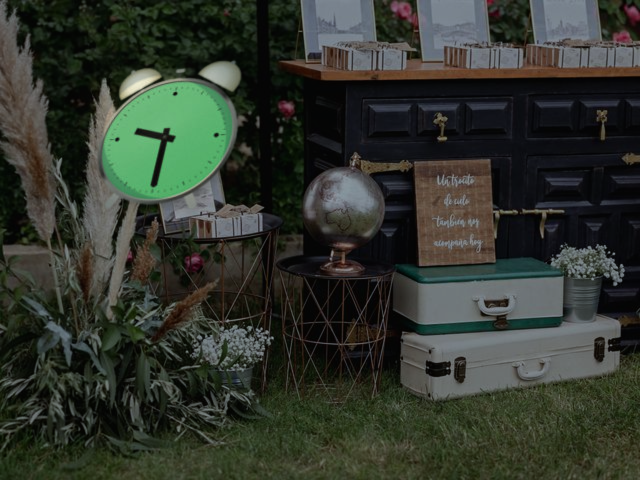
9:30
